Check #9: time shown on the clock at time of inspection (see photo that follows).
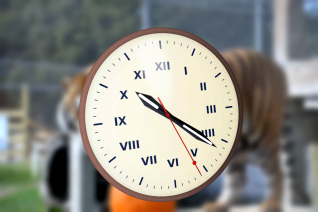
10:21:26
